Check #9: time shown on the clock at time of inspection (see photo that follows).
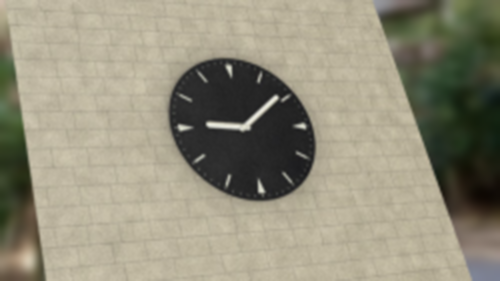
9:09
